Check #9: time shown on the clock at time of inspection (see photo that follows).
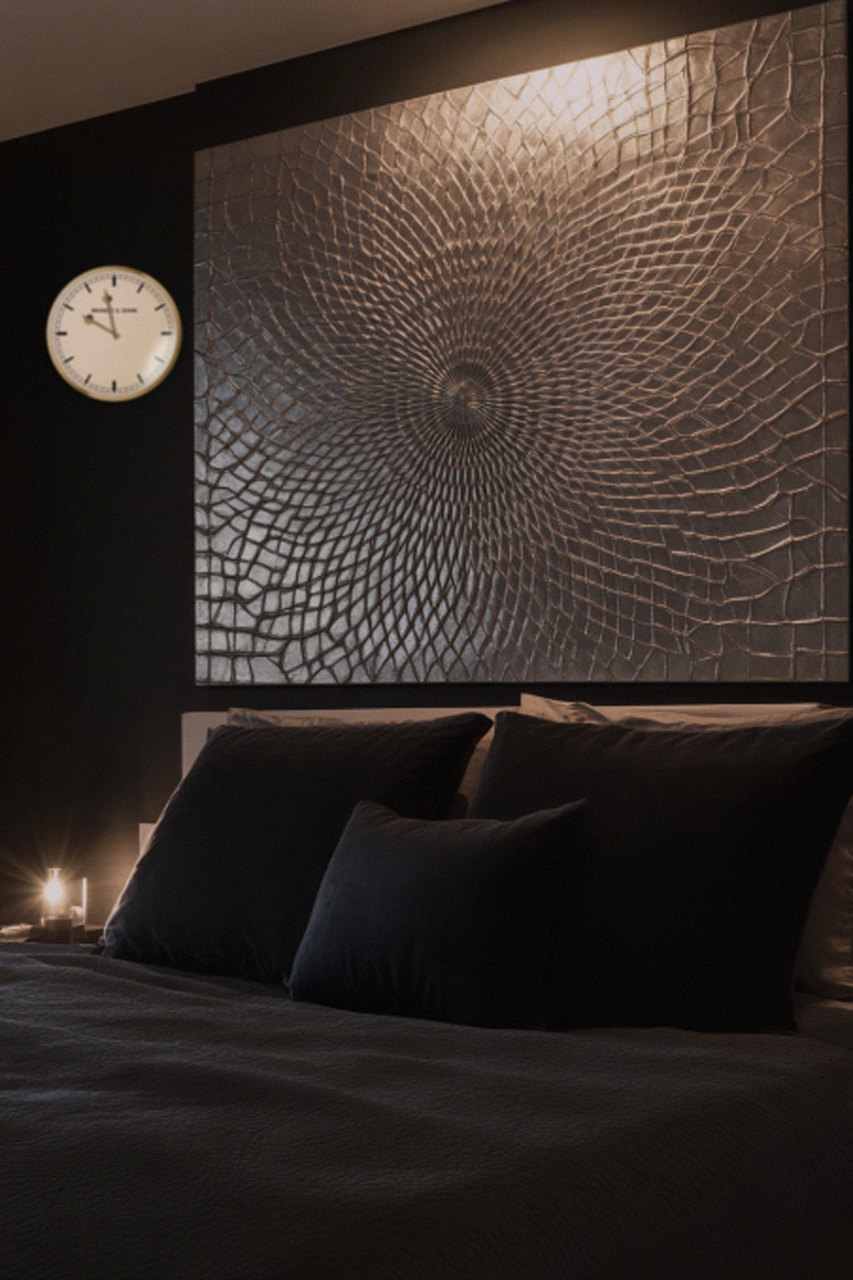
9:58
